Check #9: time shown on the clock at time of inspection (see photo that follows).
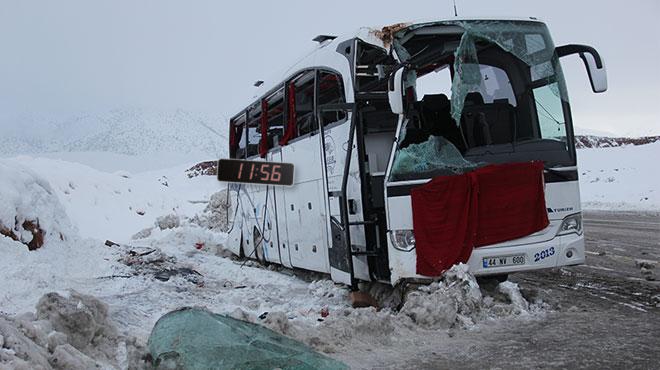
11:56
